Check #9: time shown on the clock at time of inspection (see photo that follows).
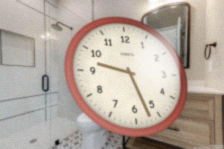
9:27
